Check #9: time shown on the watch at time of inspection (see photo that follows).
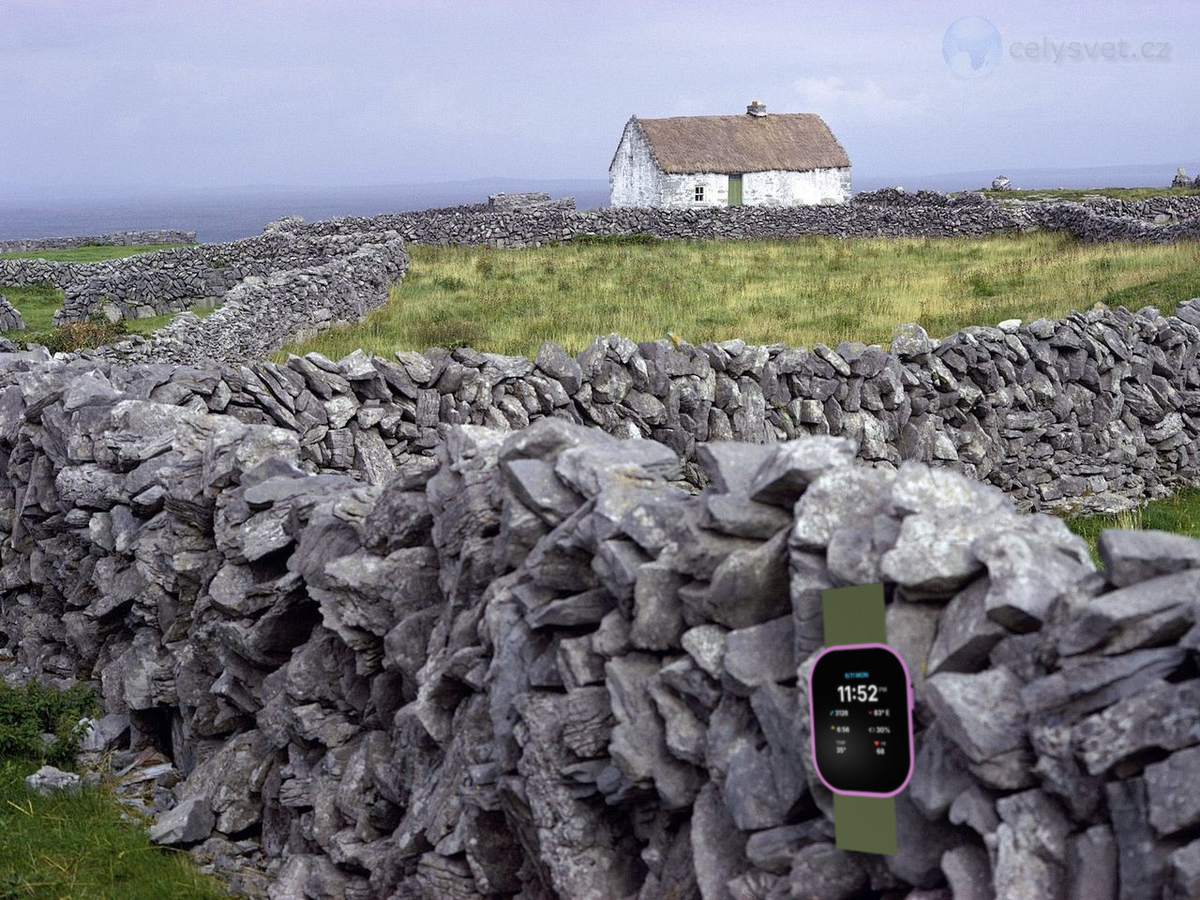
11:52
